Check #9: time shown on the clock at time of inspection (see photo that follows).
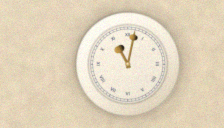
11:02
